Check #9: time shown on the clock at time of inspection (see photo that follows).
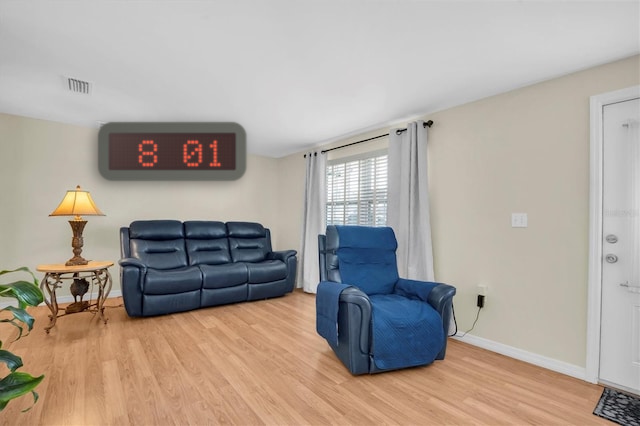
8:01
